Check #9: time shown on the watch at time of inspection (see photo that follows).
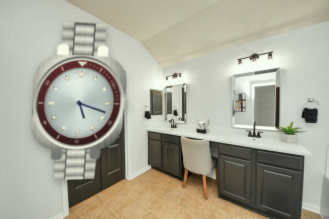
5:18
